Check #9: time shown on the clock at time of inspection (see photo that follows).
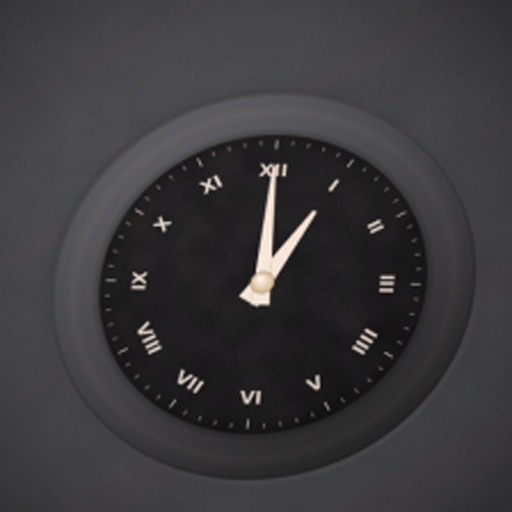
1:00
